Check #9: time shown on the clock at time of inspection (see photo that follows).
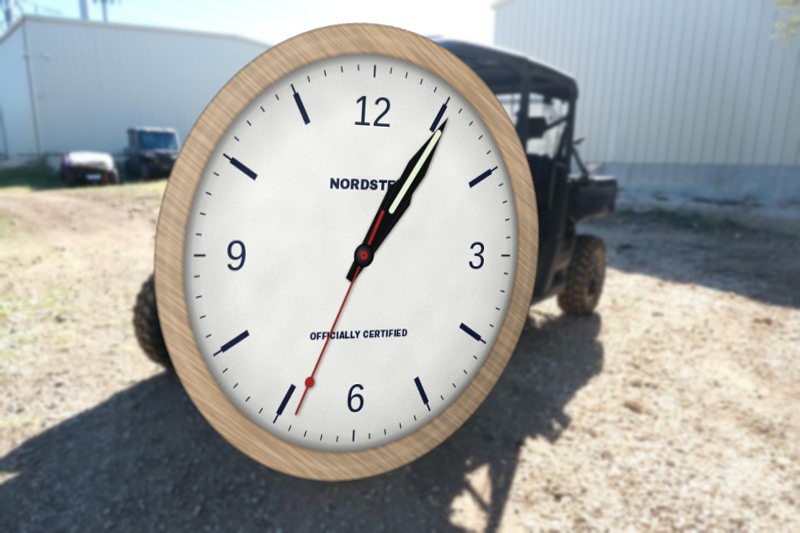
1:05:34
